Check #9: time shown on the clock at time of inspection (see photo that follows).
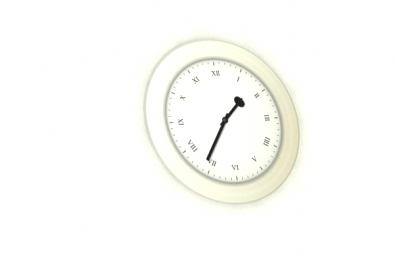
1:36
